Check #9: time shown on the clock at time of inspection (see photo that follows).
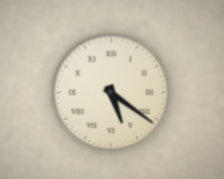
5:21
